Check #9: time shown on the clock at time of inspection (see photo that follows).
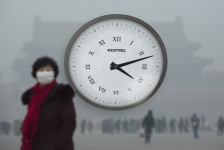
4:12
